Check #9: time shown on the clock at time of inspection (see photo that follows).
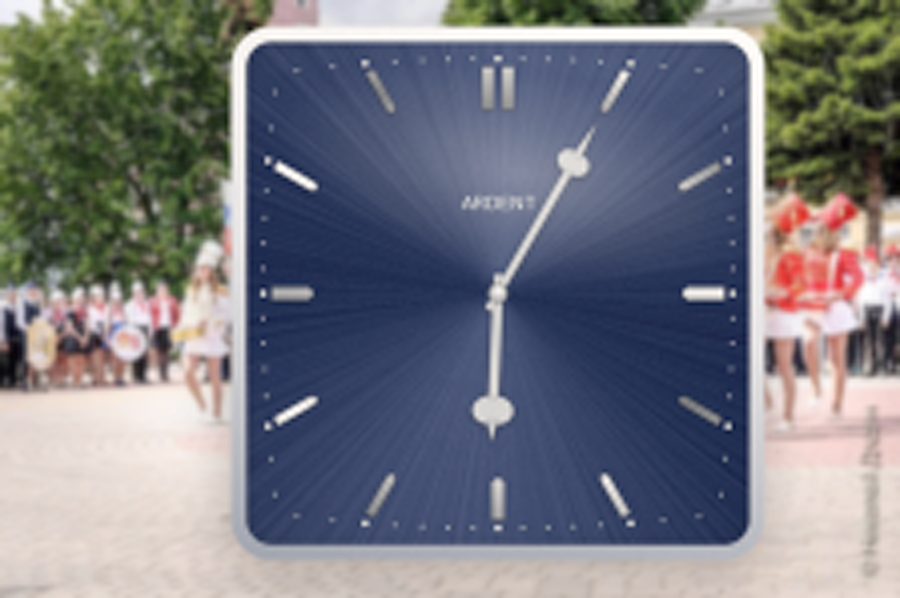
6:05
